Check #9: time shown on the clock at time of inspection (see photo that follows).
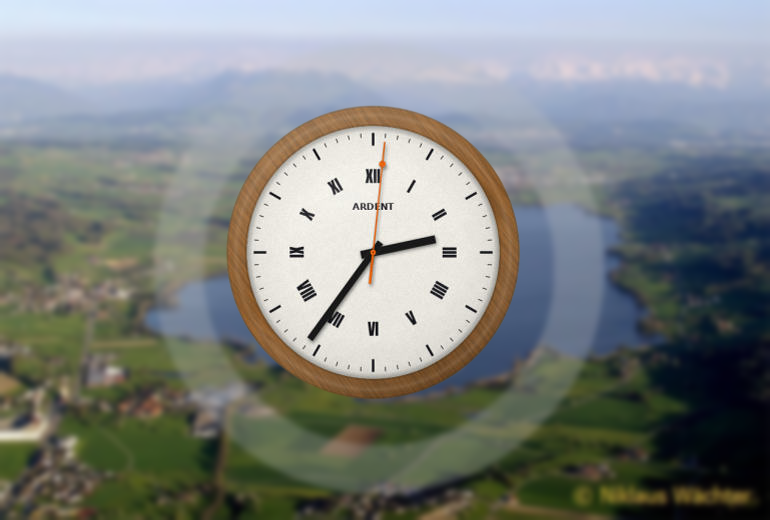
2:36:01
